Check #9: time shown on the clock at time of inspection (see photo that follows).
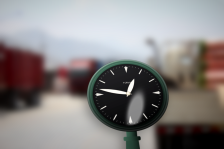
12:47
